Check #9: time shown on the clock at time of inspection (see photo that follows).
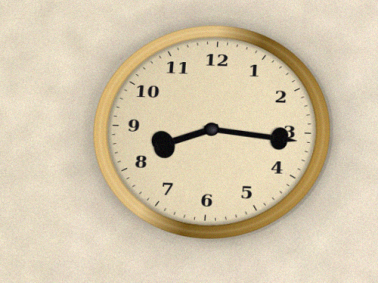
8:16
